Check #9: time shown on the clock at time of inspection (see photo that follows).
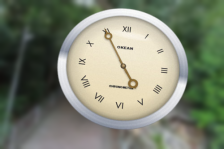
4:55
